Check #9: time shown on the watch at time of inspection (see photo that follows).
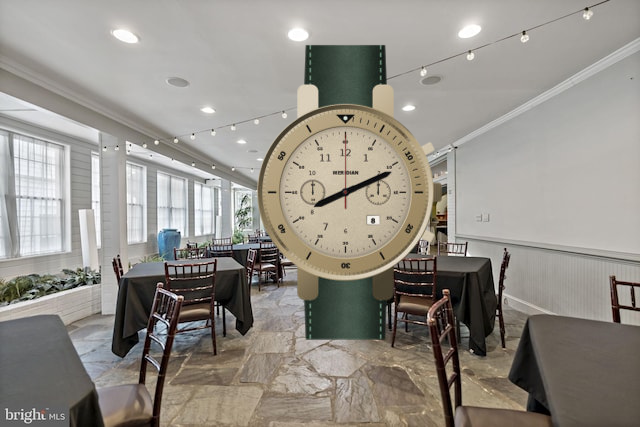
8:11
